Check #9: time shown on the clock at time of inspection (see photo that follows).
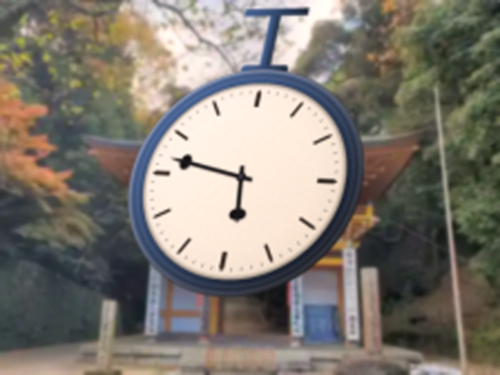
5:47
